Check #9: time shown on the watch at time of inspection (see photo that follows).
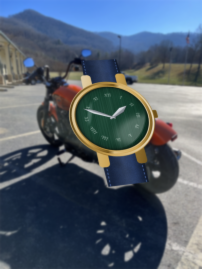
1:49
